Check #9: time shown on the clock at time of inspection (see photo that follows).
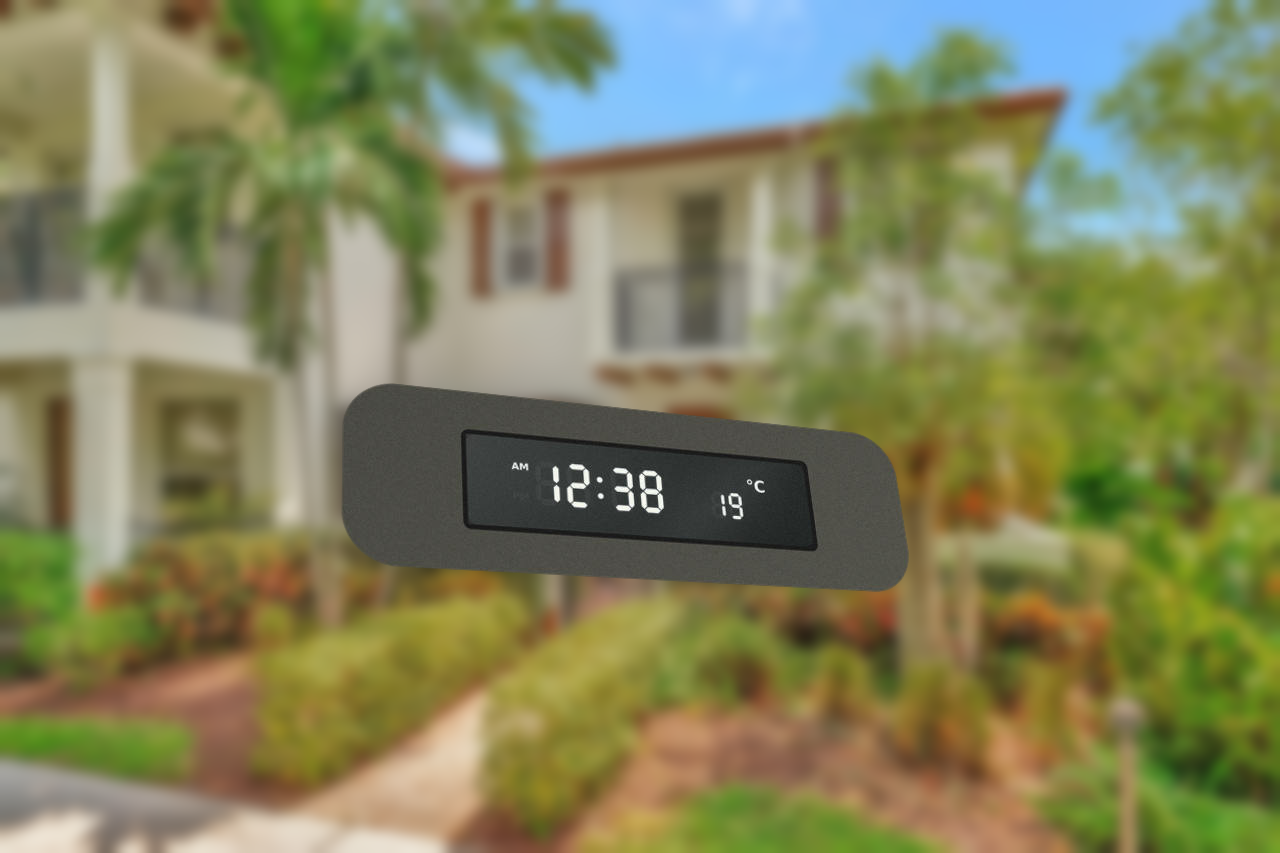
12:38
